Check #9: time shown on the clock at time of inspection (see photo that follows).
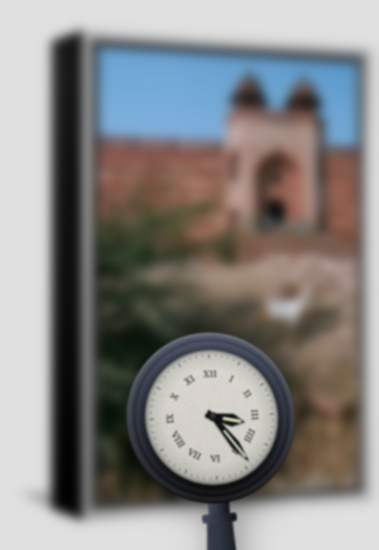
3:24
